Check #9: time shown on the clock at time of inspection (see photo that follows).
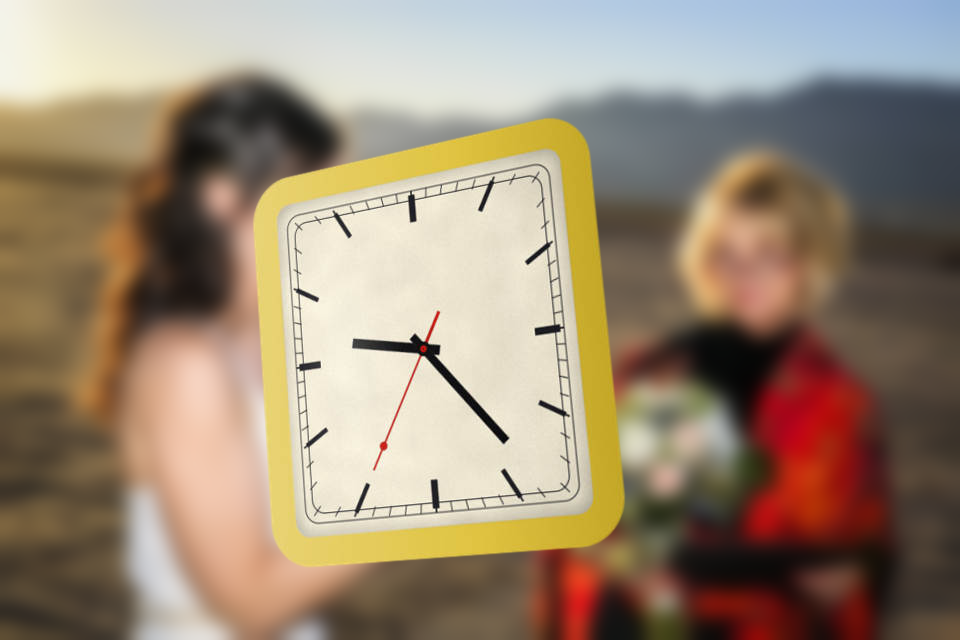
9:23:35
